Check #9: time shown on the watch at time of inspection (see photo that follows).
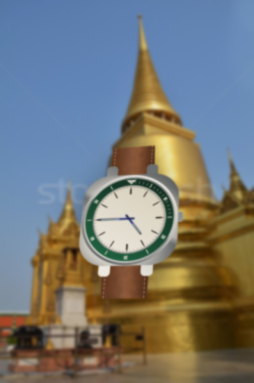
4:45
